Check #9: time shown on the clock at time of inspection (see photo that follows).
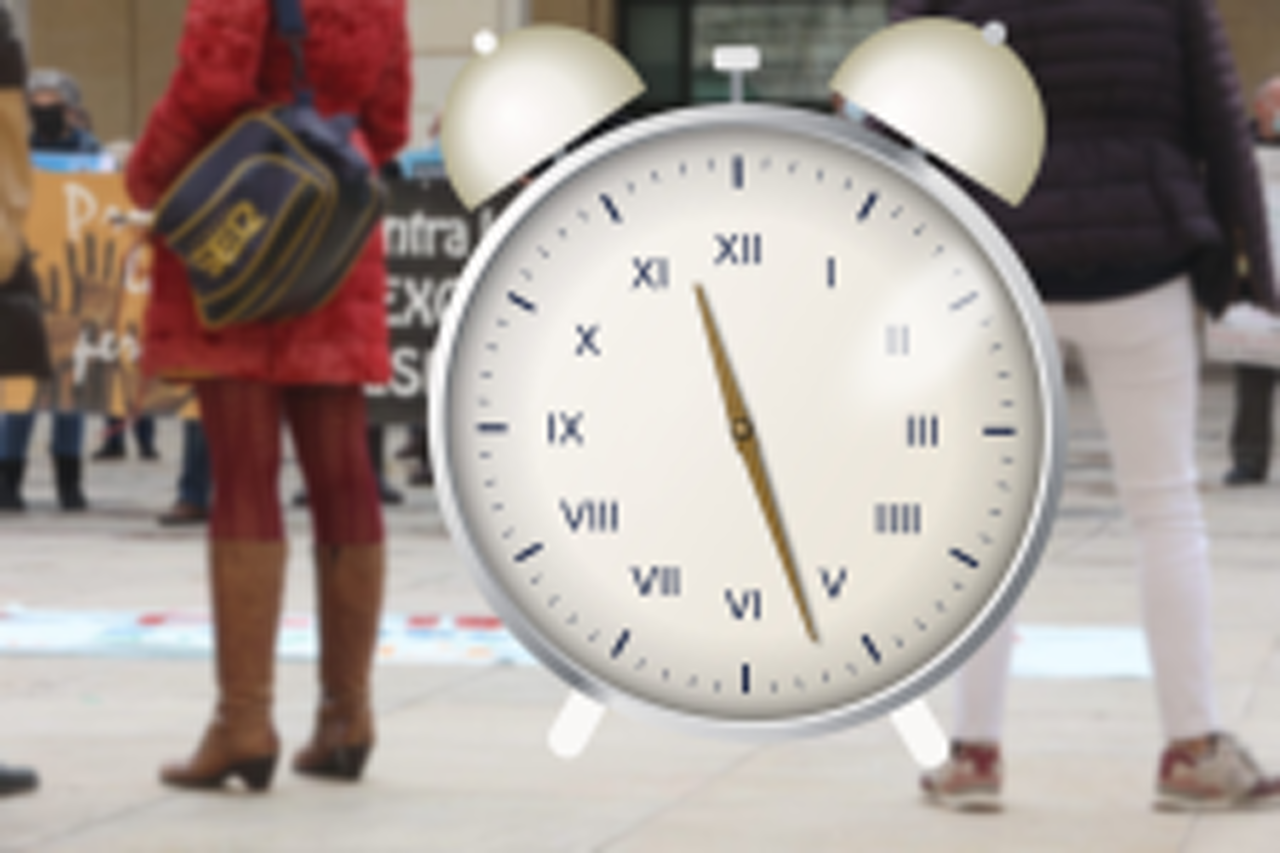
11:27
